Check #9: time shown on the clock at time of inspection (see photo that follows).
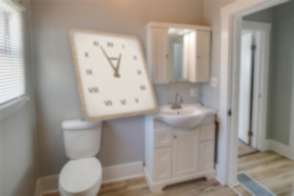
12:56
